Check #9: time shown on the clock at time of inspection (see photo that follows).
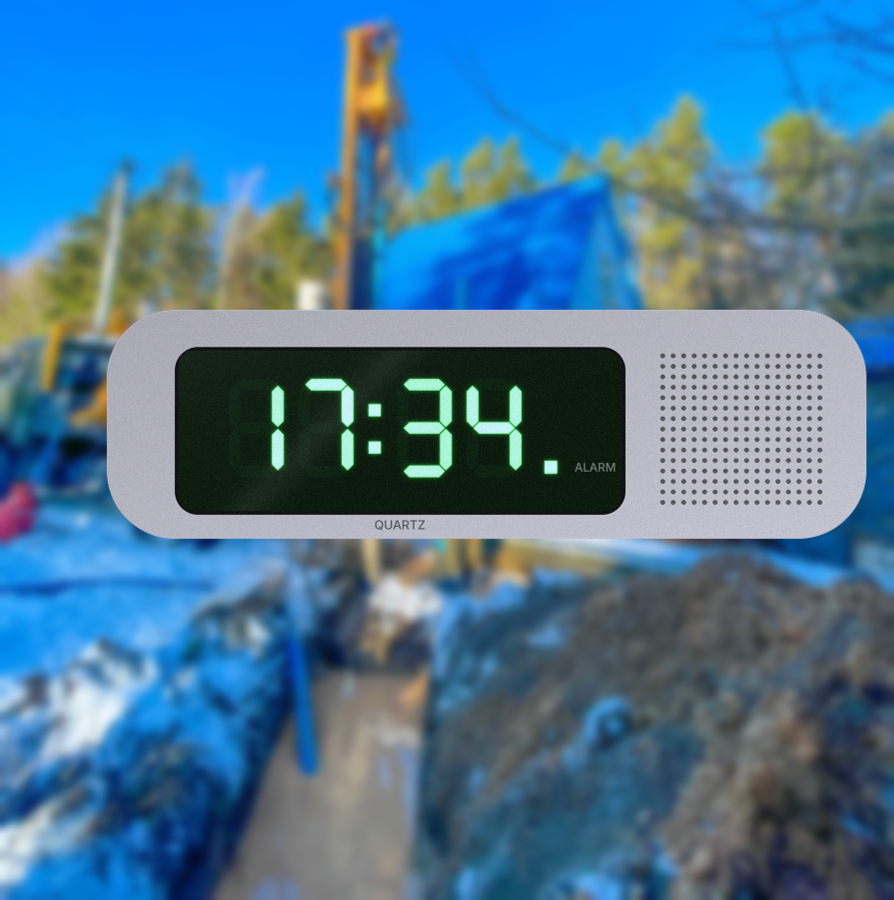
17:34
